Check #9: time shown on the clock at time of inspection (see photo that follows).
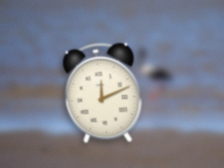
12:12
